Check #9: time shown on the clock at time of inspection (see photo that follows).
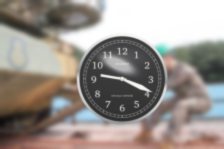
9:19
